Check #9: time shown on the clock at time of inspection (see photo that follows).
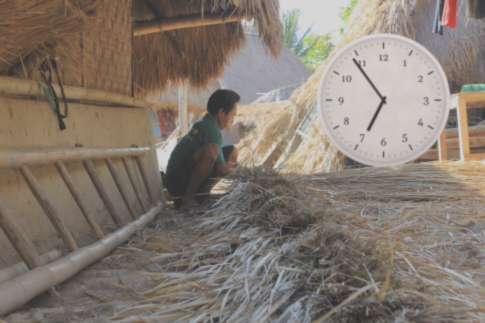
6:54
